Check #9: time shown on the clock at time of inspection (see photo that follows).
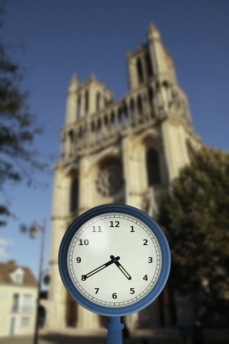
4:40
